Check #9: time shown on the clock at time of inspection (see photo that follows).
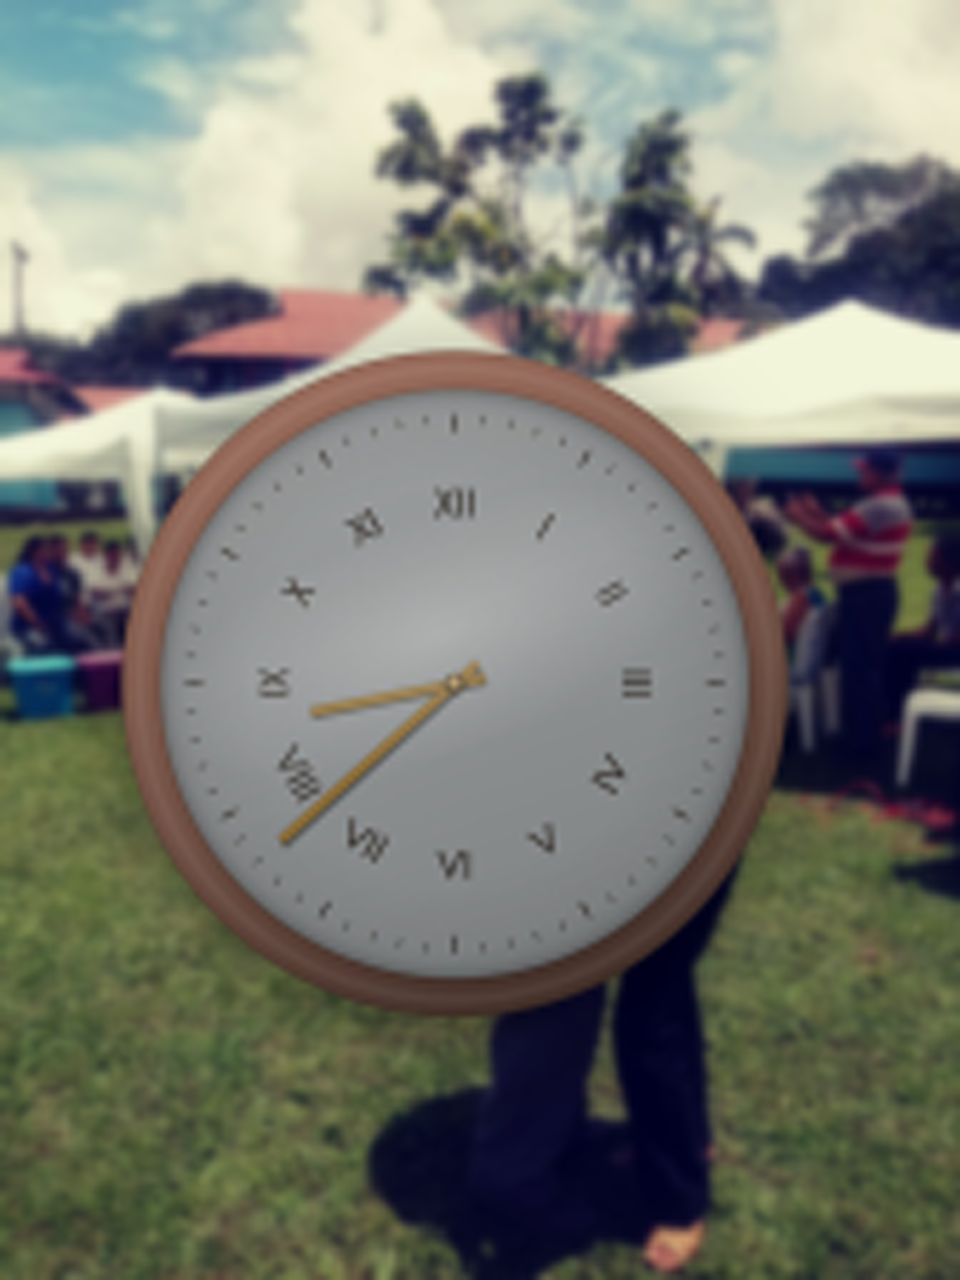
8:38
